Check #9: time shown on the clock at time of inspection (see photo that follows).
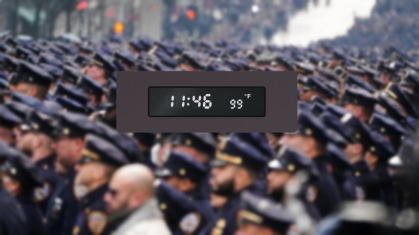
11:46
